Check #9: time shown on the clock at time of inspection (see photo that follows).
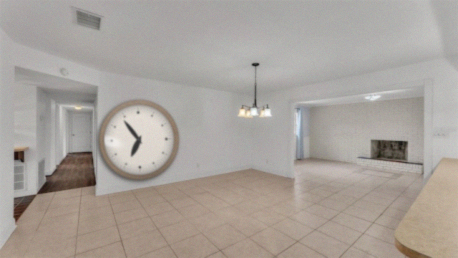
6:54
